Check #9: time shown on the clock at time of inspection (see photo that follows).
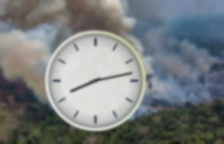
8:13
